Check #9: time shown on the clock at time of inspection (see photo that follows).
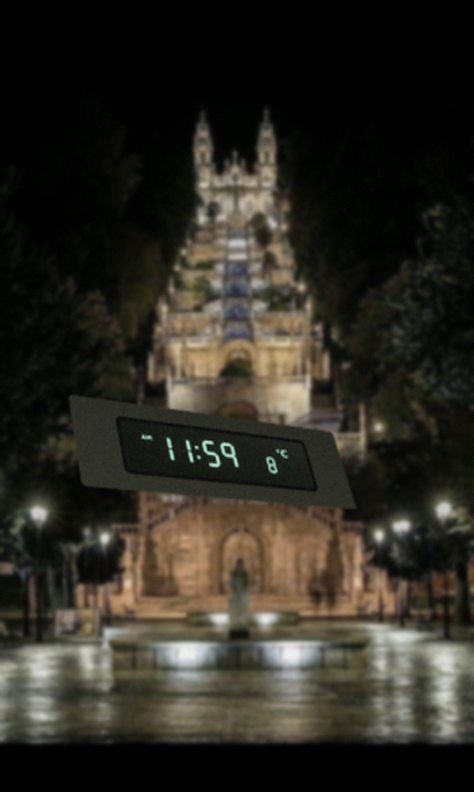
11:59
